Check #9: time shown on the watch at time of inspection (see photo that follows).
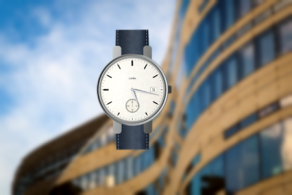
5:17
